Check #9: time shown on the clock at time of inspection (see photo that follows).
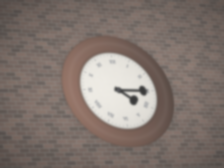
4:15
